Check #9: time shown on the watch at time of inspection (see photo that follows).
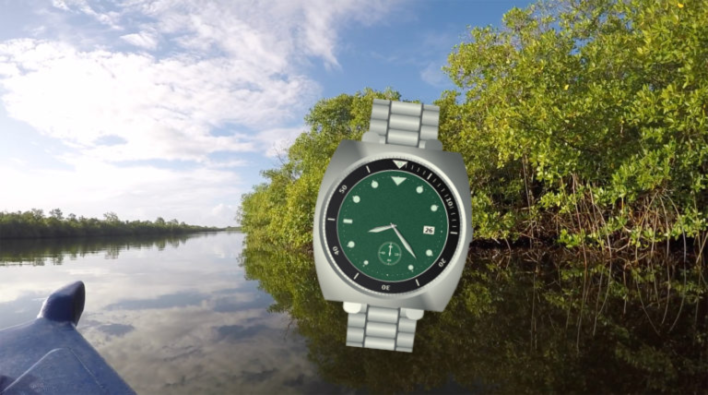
8:23
